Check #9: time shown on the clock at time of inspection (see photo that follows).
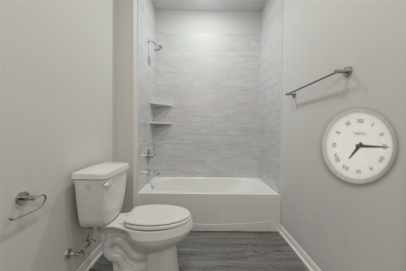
7:15
